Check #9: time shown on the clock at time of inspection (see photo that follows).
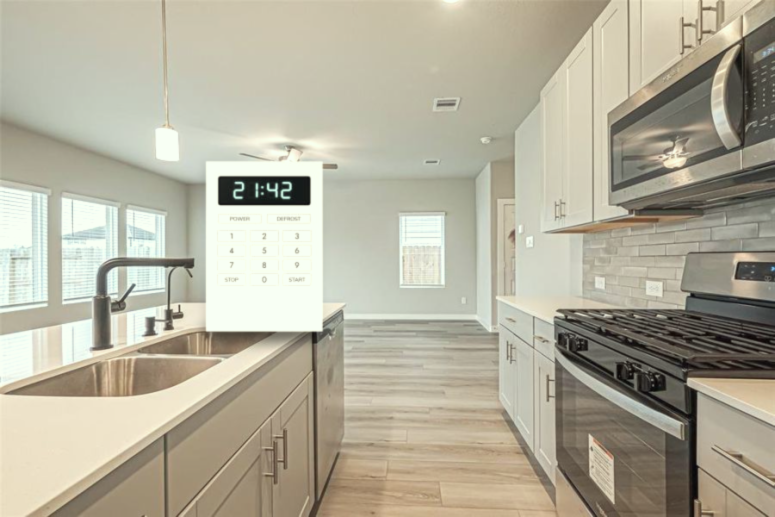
21:42
